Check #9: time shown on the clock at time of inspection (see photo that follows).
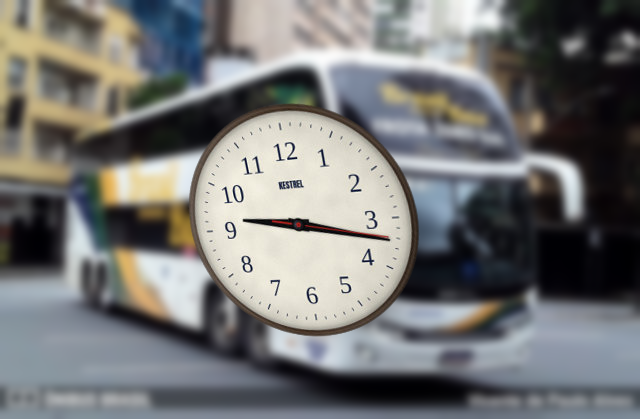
9:17:17
